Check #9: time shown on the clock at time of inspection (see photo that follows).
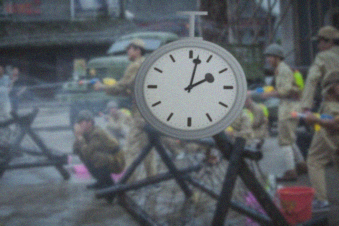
2:02
